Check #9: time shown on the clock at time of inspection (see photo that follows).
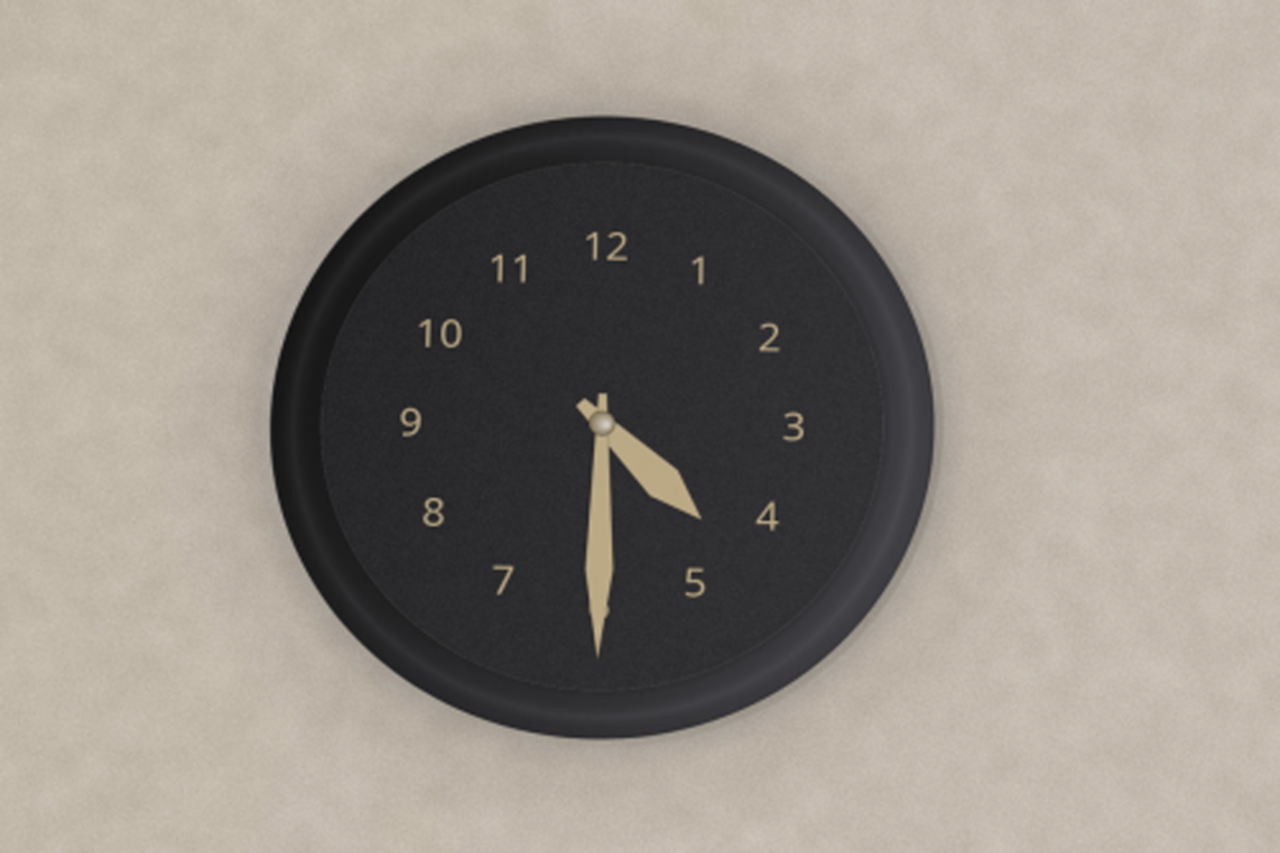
4:30
